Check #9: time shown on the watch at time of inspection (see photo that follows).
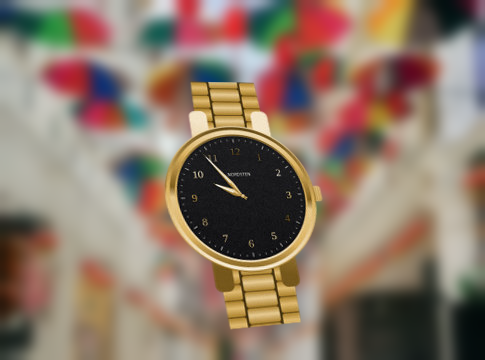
9:54
